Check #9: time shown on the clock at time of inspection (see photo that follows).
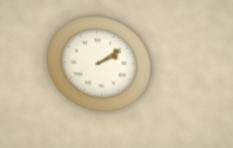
2:09
